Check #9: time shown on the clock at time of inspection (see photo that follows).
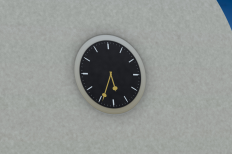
5:34
